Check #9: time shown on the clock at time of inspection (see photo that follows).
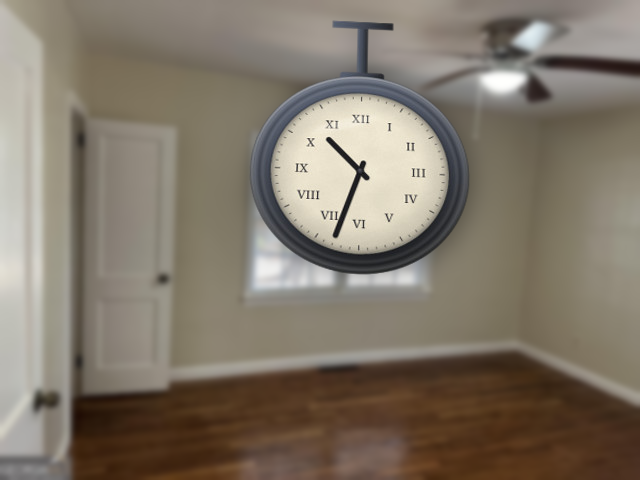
10:33
